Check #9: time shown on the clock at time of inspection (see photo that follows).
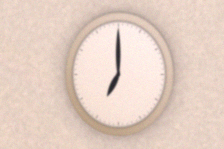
7:00
